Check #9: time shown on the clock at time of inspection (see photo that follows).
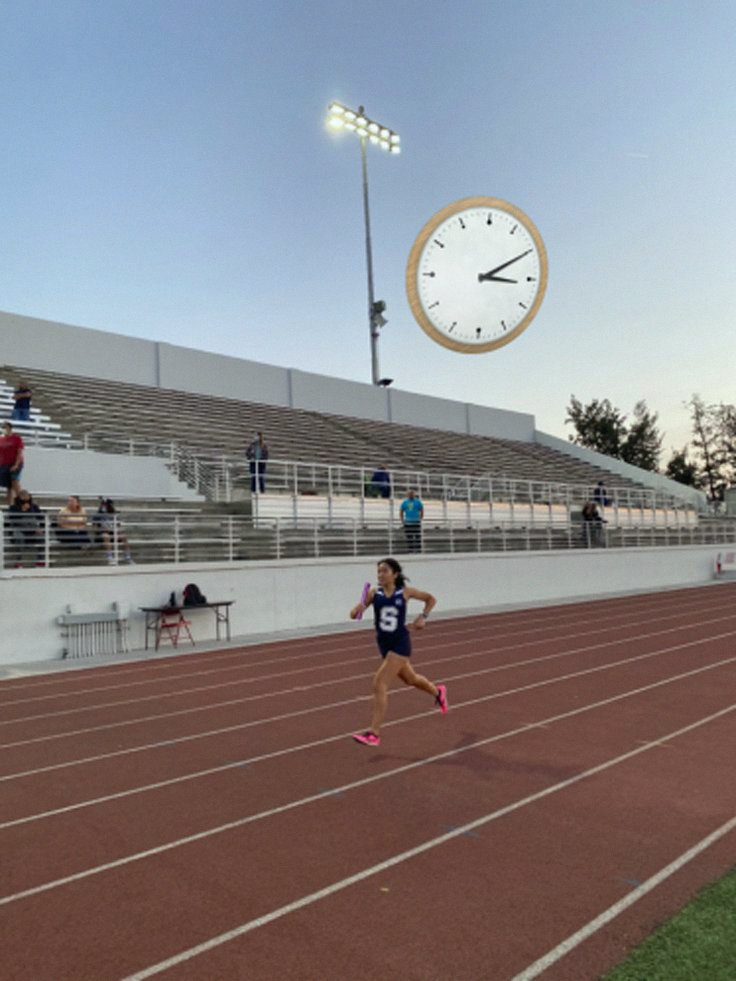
3:10
